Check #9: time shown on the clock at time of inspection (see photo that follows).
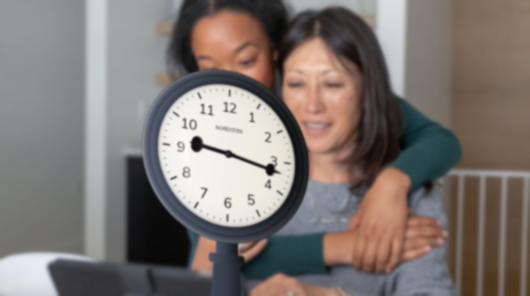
9:17
